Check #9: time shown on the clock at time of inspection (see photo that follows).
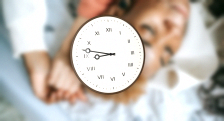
8:47
